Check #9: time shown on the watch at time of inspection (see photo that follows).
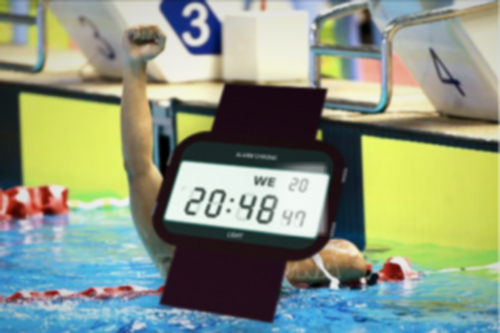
20:48:47
